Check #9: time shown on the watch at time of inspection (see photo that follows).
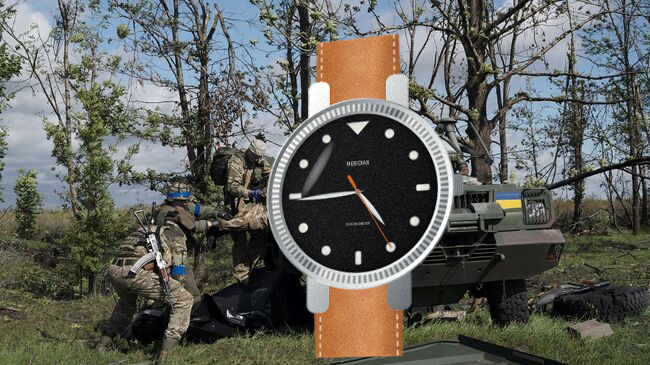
4:44:25
